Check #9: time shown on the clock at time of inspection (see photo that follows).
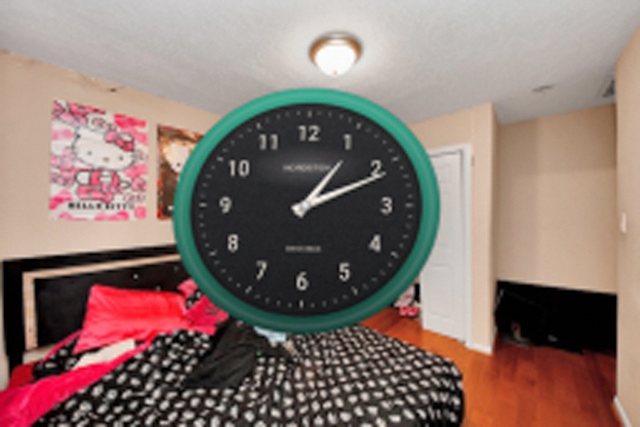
1:11
